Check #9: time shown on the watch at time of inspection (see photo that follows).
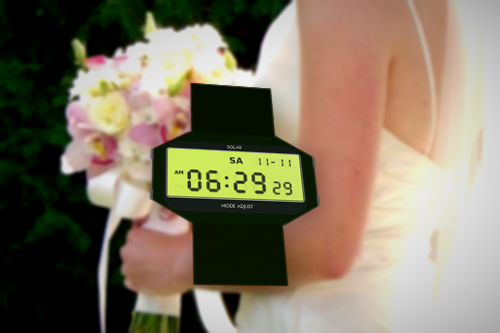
6:29:29
